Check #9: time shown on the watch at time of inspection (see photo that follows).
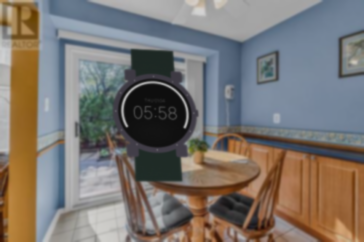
5:58
